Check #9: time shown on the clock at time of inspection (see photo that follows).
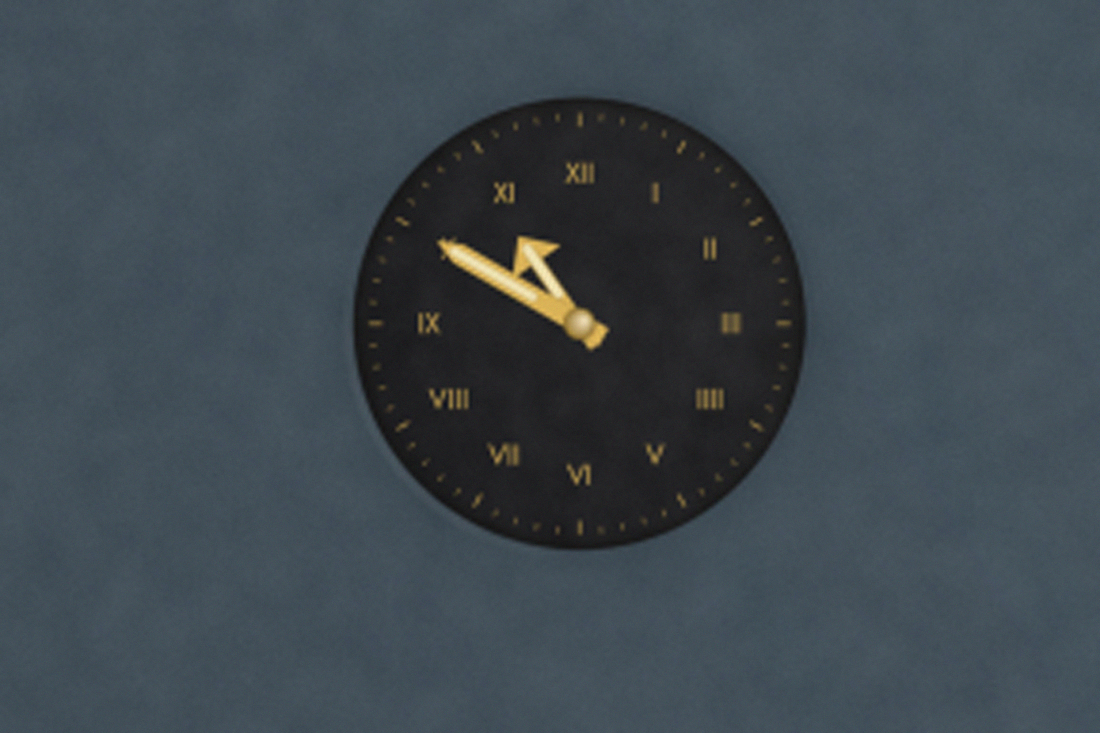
10:50
